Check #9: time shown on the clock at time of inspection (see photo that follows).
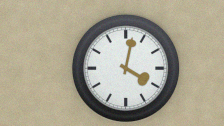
4:02
